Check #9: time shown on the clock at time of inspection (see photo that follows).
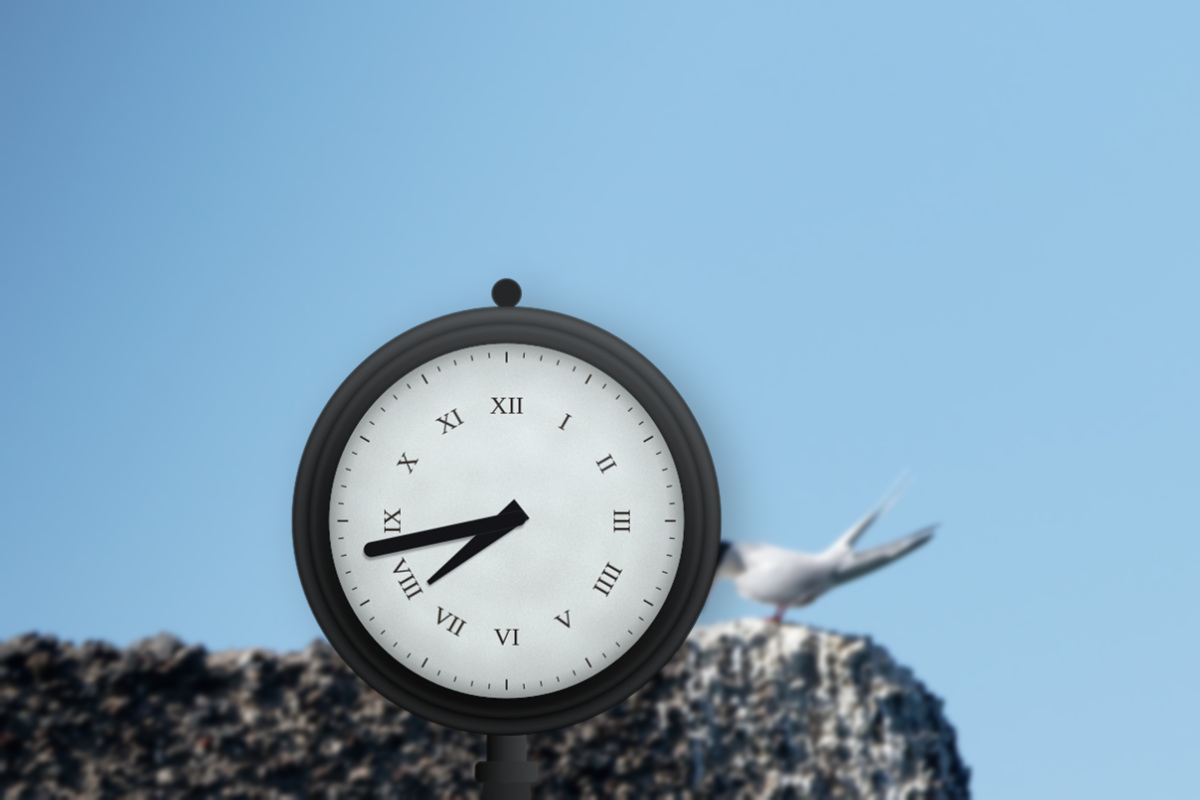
7:43
